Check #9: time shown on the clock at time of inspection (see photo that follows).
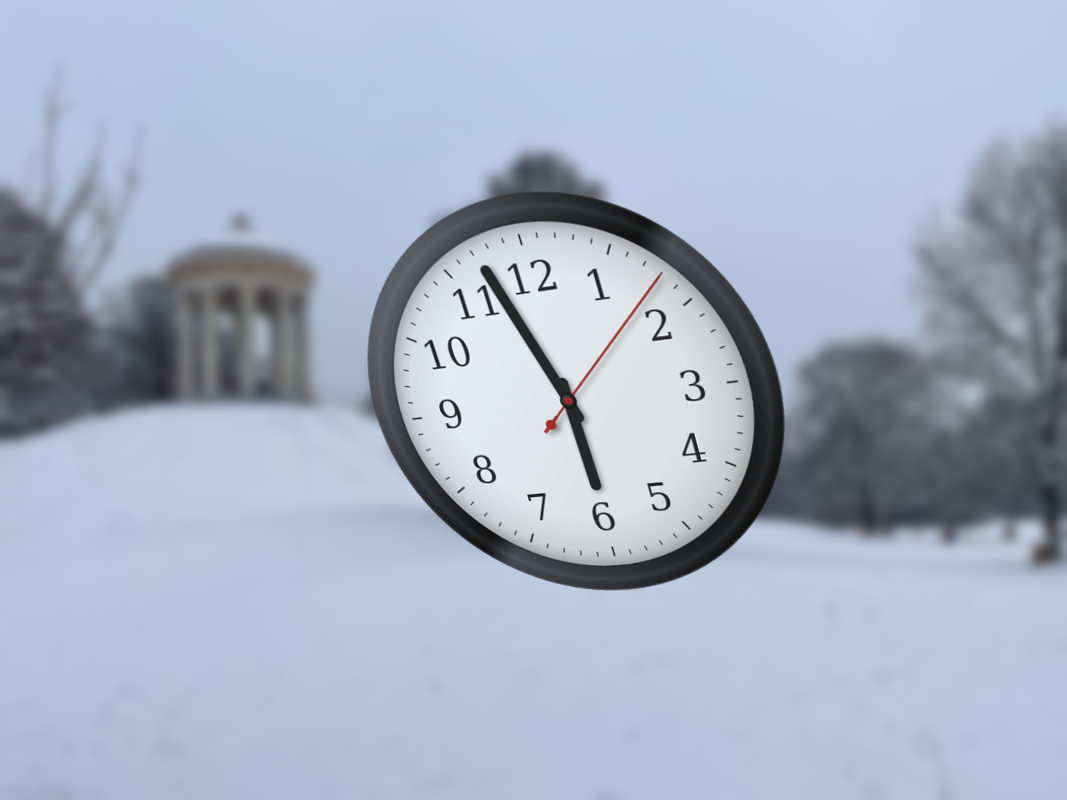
5:57:08
